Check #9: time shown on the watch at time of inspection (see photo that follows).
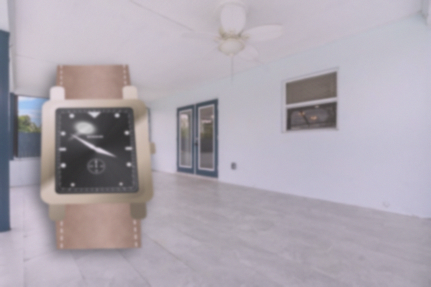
3:51
